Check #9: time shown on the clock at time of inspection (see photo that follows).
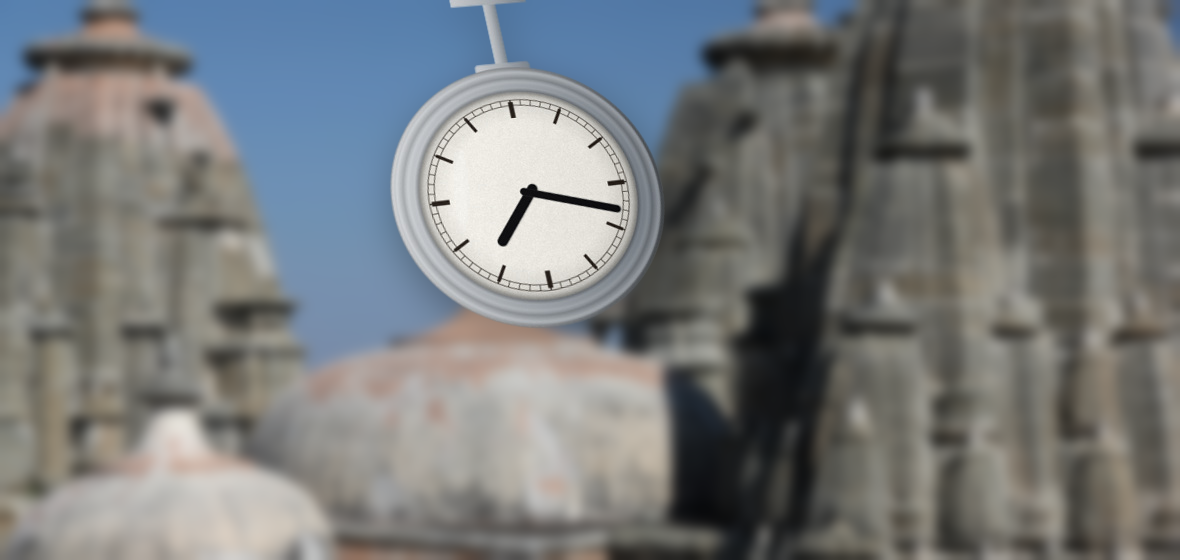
7:18
